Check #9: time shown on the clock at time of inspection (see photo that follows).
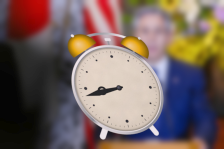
8:43
